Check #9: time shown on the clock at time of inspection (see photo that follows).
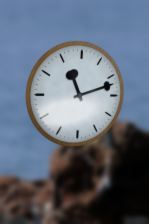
11:12
